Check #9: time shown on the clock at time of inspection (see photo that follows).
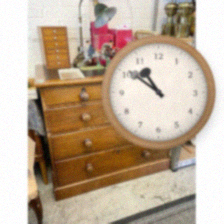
10:51
